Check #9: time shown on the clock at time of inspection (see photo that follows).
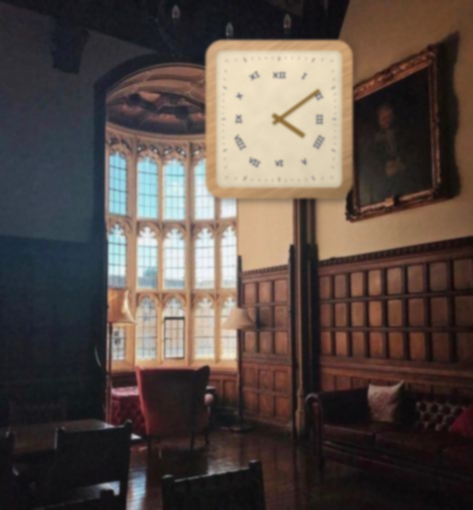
4:09
